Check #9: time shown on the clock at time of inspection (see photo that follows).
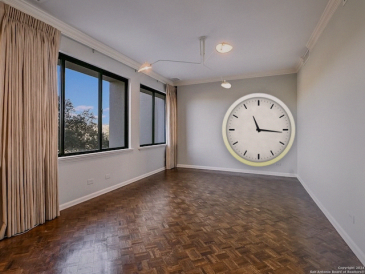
11:16
